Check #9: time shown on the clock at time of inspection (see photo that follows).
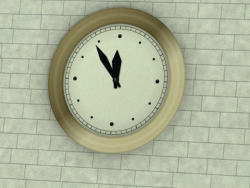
11:54
